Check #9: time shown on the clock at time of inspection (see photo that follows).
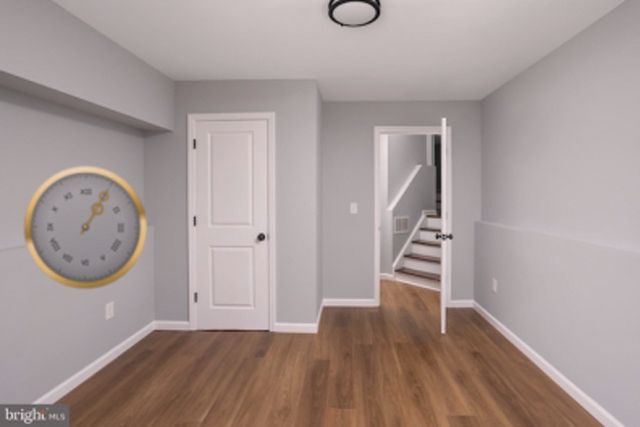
1:05
